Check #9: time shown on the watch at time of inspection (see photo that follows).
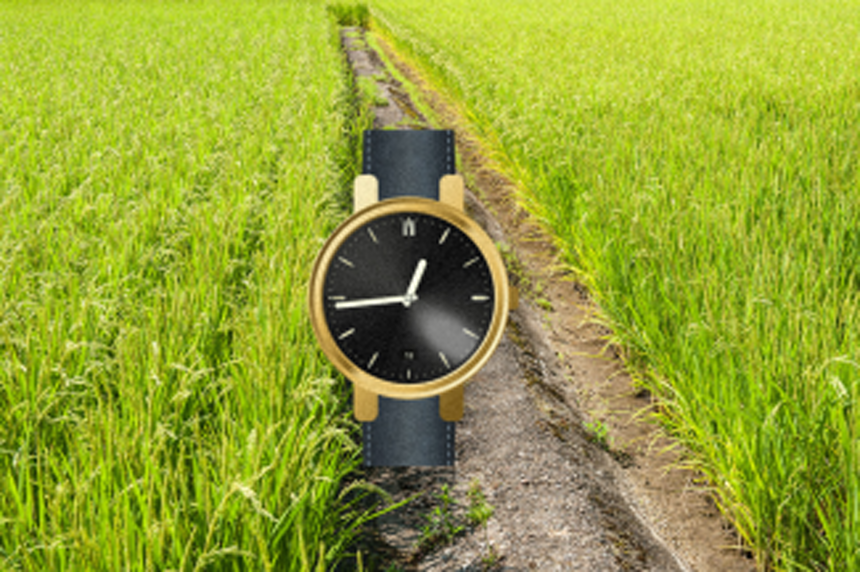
12:44
